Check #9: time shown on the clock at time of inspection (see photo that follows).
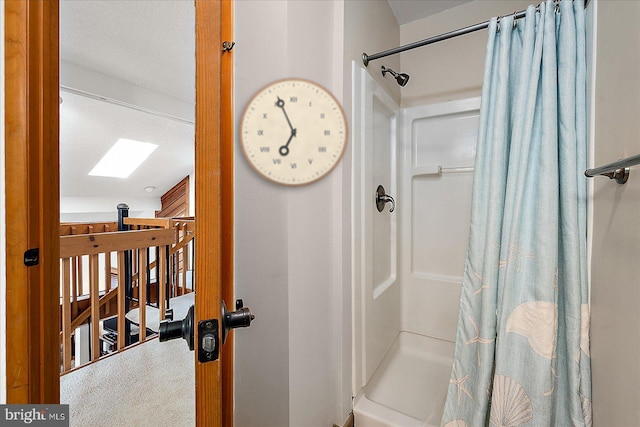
6:56
